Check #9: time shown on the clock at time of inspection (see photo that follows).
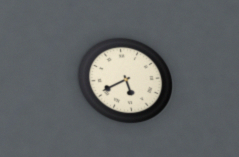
5:41
